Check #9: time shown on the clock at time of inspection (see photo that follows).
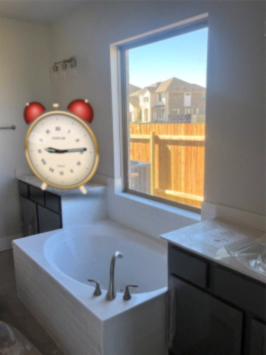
9:14
